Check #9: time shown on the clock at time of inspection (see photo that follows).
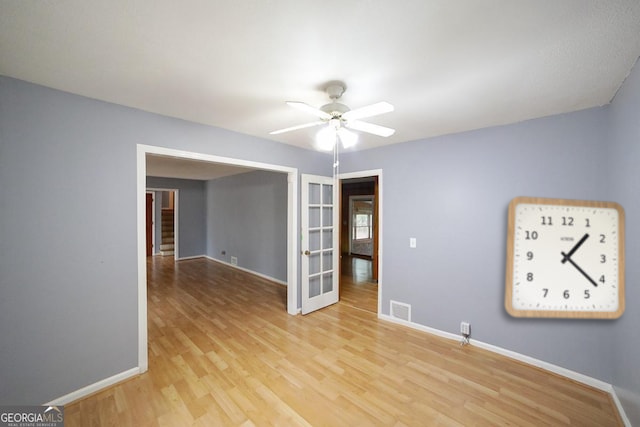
1:22
